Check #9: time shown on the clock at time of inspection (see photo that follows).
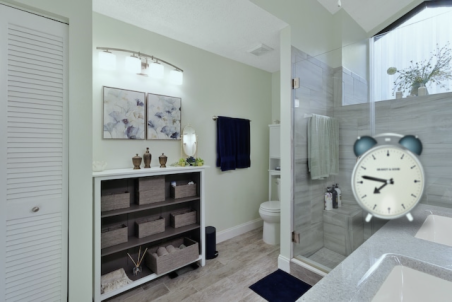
7:47
